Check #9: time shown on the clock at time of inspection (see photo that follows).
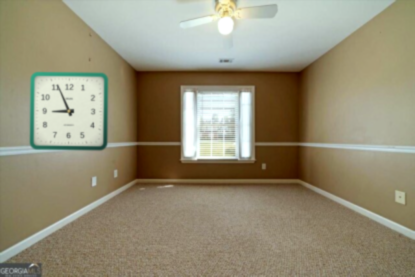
8:56
